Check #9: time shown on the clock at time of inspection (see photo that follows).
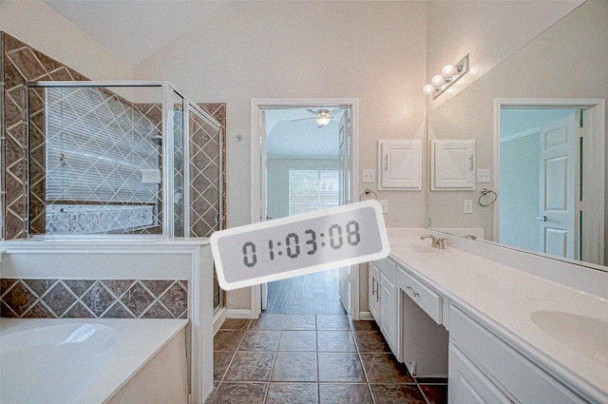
1:03:08
